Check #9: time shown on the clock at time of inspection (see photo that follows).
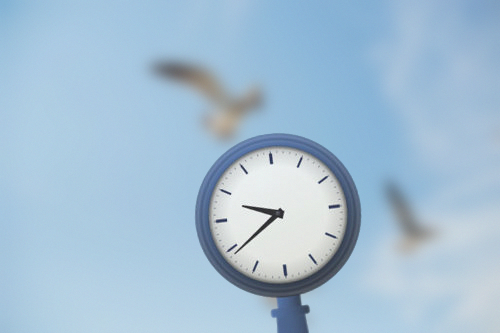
9:39
